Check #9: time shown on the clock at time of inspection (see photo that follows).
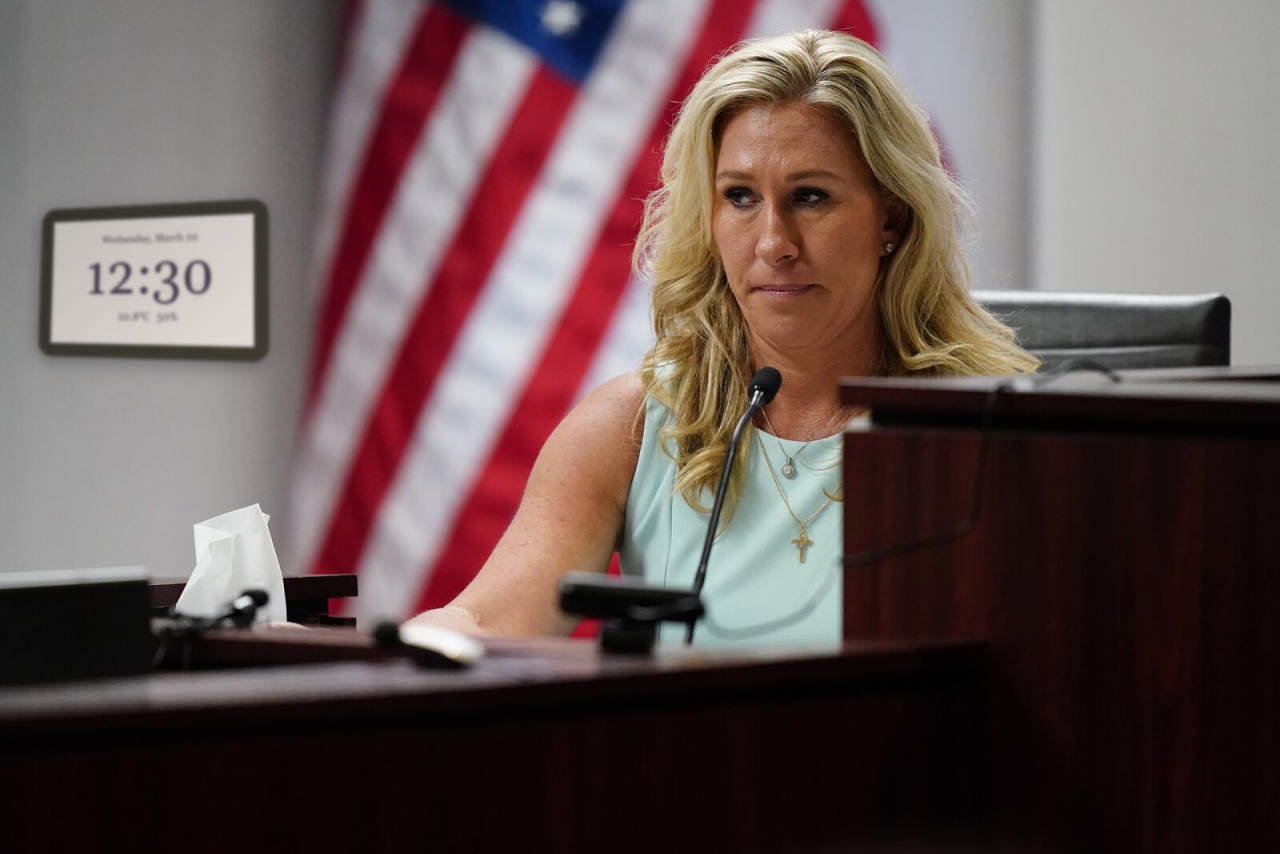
12:30
